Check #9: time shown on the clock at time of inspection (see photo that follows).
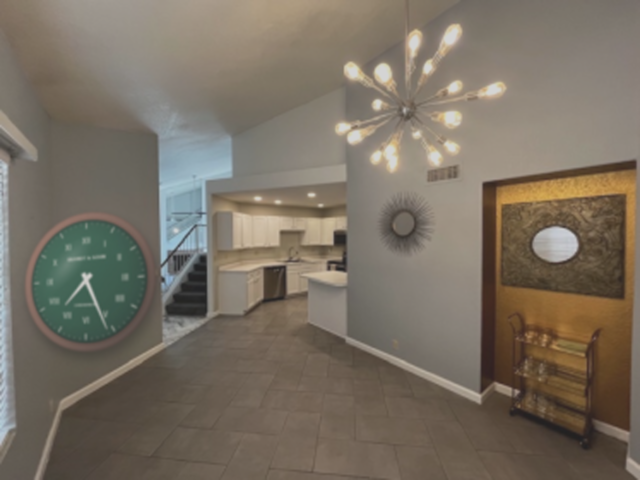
7:26
